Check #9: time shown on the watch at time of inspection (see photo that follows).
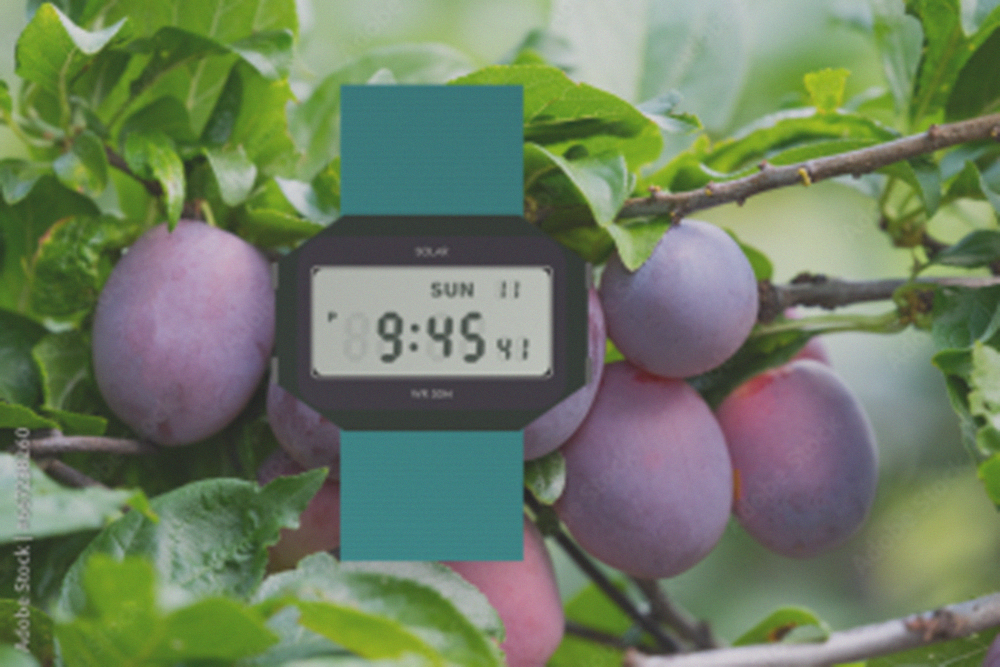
9:45:41
